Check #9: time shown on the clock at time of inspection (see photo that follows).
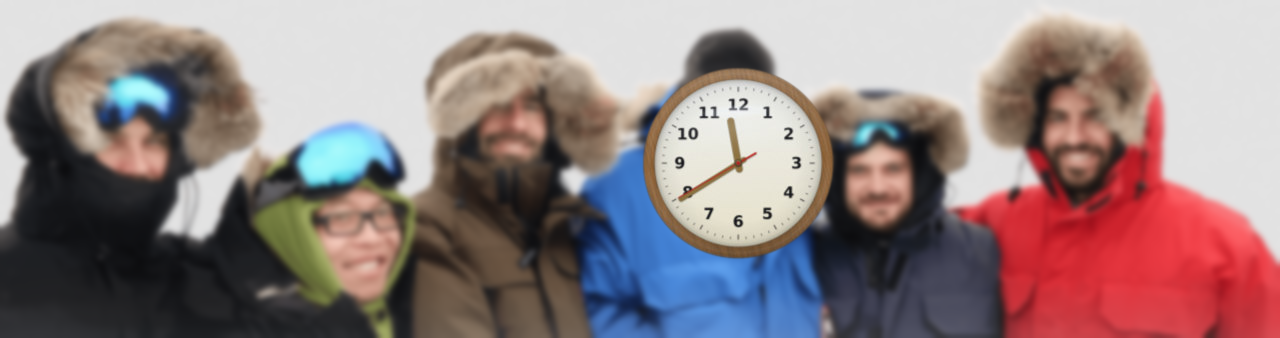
11:39:40
